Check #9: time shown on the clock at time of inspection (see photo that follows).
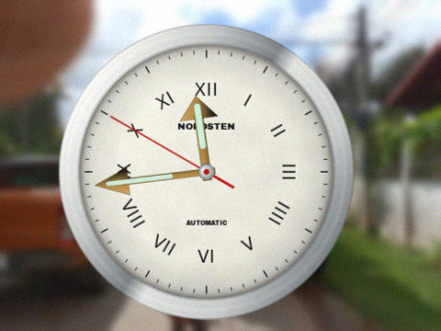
11:43:50
